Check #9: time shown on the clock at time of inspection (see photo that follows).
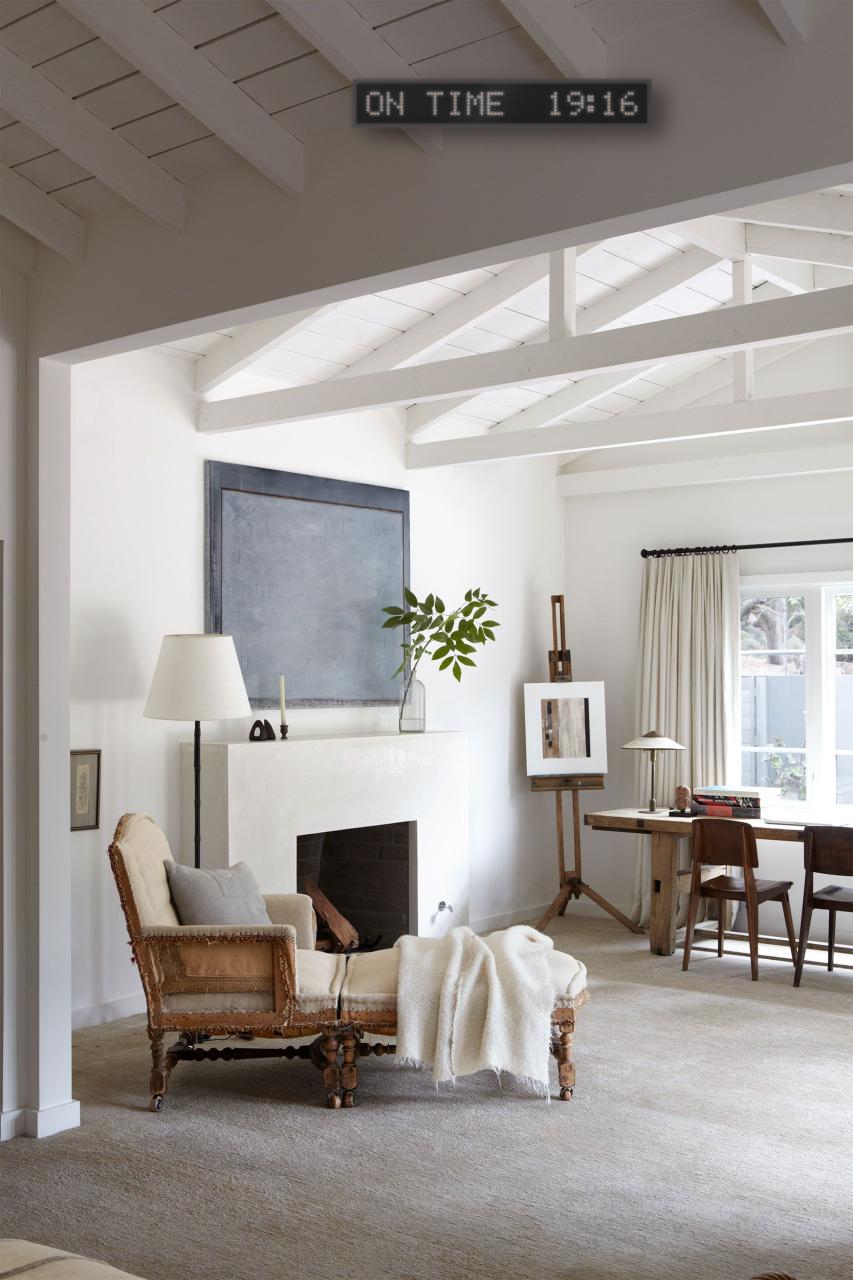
19:16
